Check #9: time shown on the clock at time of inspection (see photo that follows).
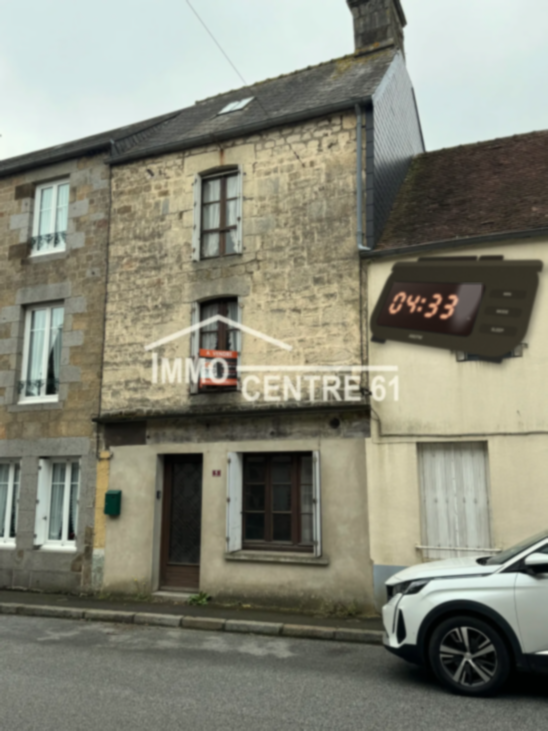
4:33
